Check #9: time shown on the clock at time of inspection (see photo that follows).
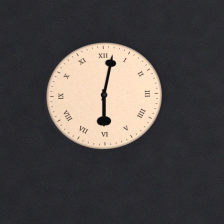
6:02
